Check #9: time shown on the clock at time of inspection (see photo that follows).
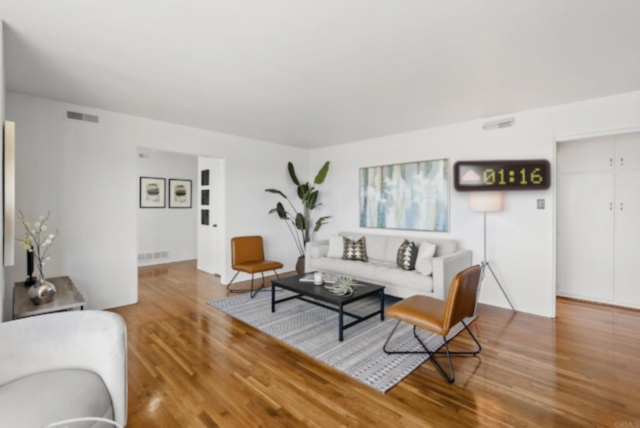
1:16
